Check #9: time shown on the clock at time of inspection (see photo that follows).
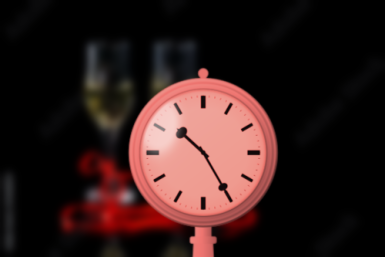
10:25
